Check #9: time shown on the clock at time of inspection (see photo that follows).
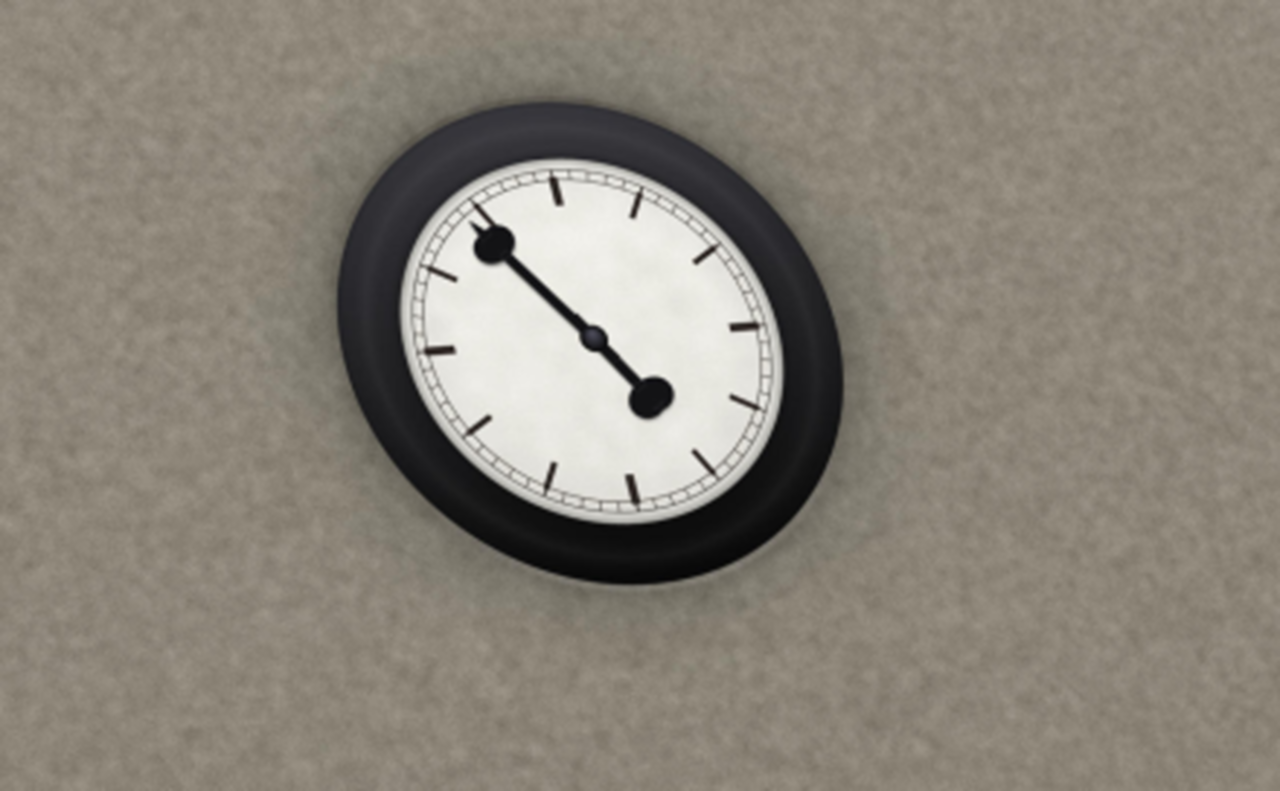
4:54
